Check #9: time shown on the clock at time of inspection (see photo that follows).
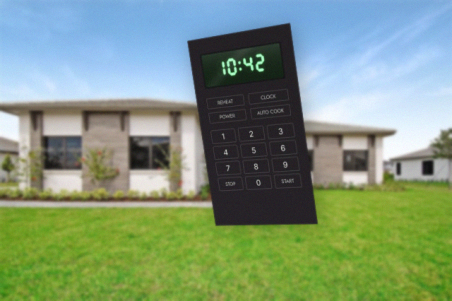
10:42
